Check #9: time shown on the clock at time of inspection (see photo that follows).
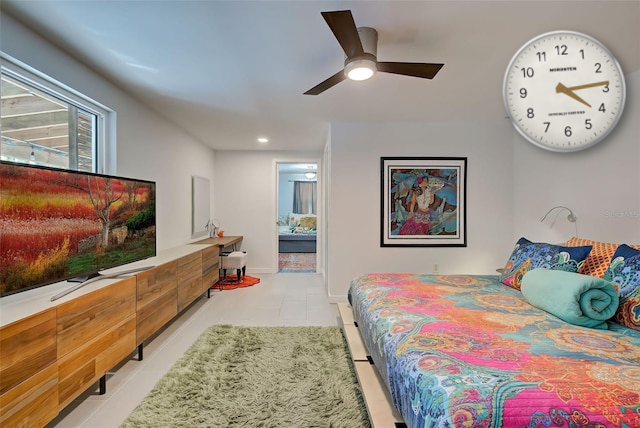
4:14
